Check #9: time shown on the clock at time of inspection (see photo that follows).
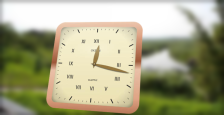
12:17
